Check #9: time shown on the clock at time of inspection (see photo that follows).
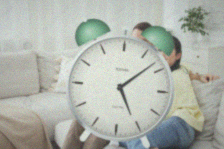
5:08
